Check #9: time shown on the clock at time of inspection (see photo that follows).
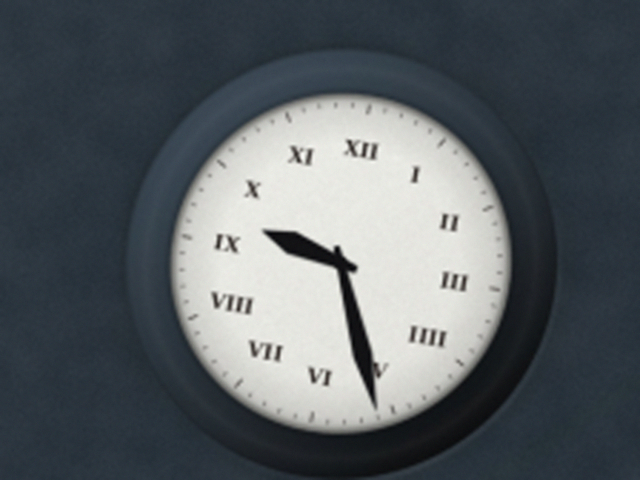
9:26
